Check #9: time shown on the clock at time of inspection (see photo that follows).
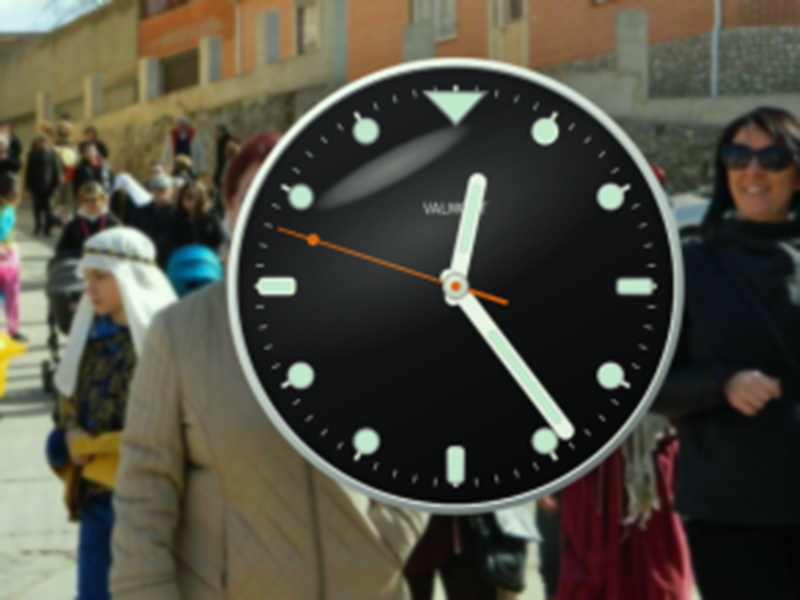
12:23:48
